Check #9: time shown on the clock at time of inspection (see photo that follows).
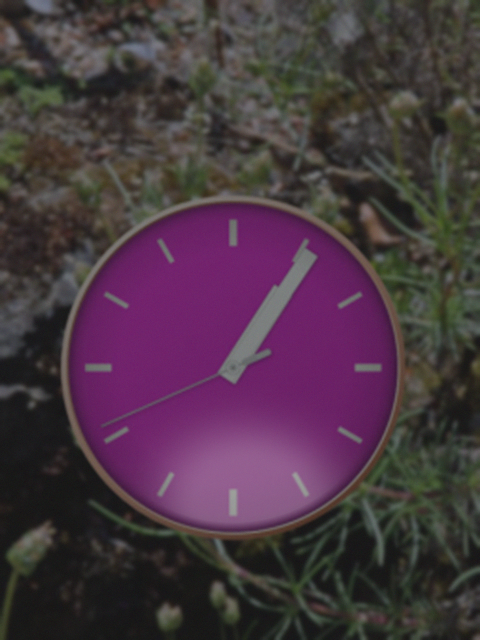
1:05:41
